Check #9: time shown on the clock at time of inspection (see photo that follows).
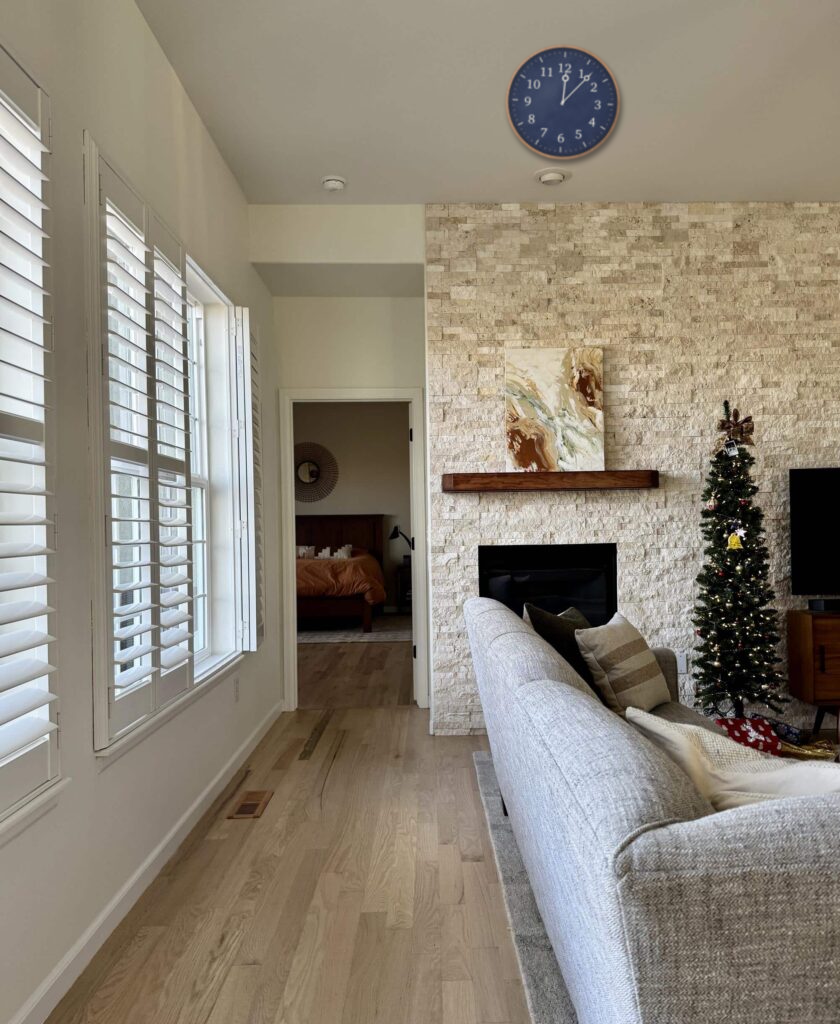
12:07
